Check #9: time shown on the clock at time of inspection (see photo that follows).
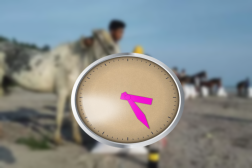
3:25
